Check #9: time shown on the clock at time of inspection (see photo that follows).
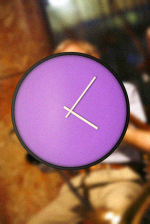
4:06
